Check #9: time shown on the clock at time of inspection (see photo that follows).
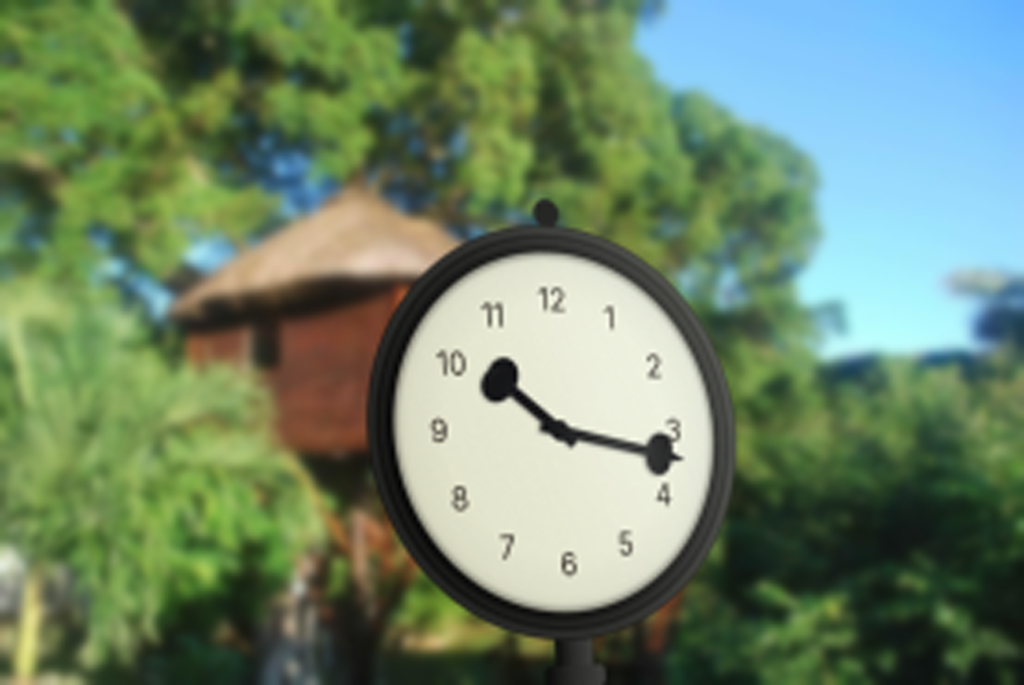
10:17
